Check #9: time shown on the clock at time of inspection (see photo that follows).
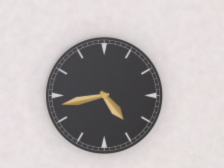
4:43
